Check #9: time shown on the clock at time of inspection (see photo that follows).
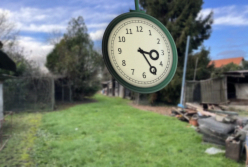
3:25
